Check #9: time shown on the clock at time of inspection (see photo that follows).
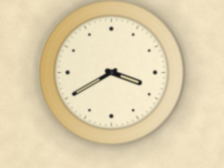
3:40
